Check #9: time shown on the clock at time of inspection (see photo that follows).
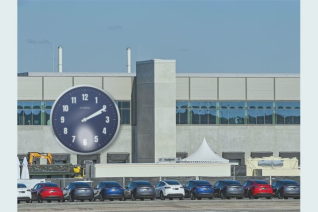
2:10
